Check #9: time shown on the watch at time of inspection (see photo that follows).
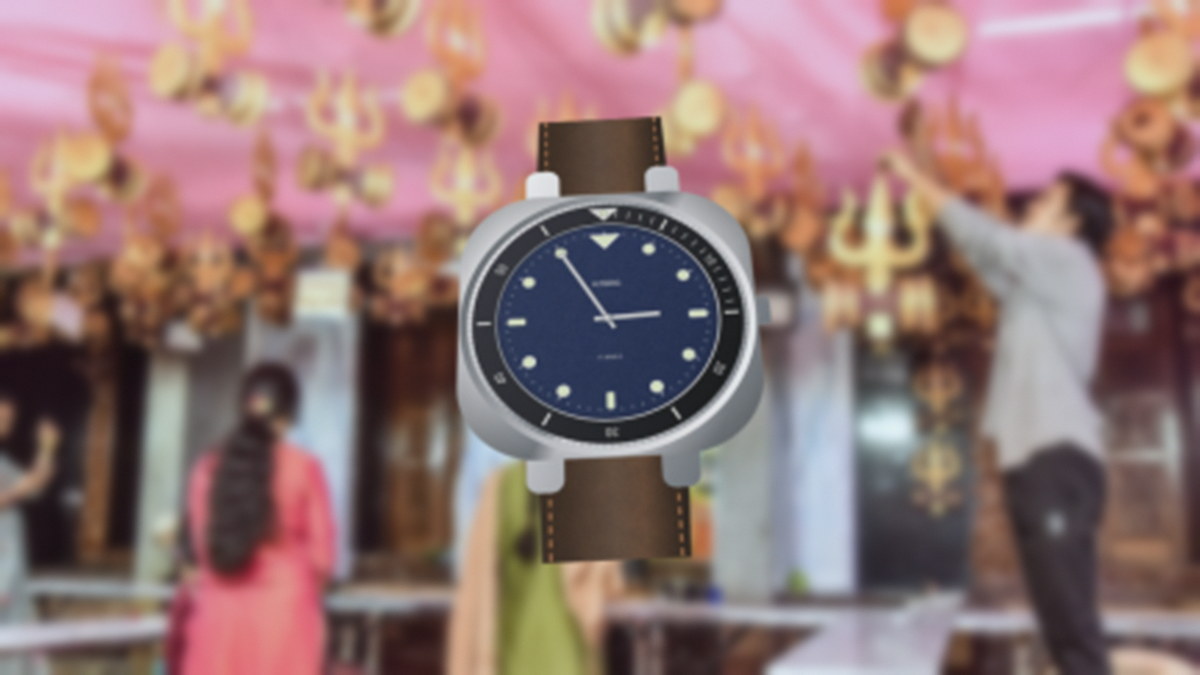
2:55
